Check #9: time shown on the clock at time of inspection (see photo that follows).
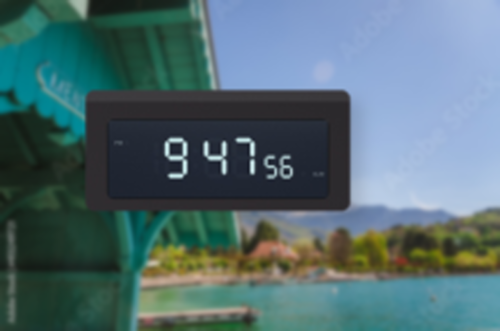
9:47:56
